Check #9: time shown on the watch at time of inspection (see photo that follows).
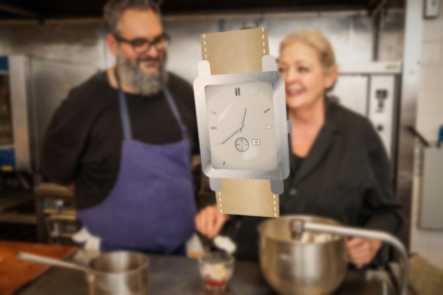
12:39
